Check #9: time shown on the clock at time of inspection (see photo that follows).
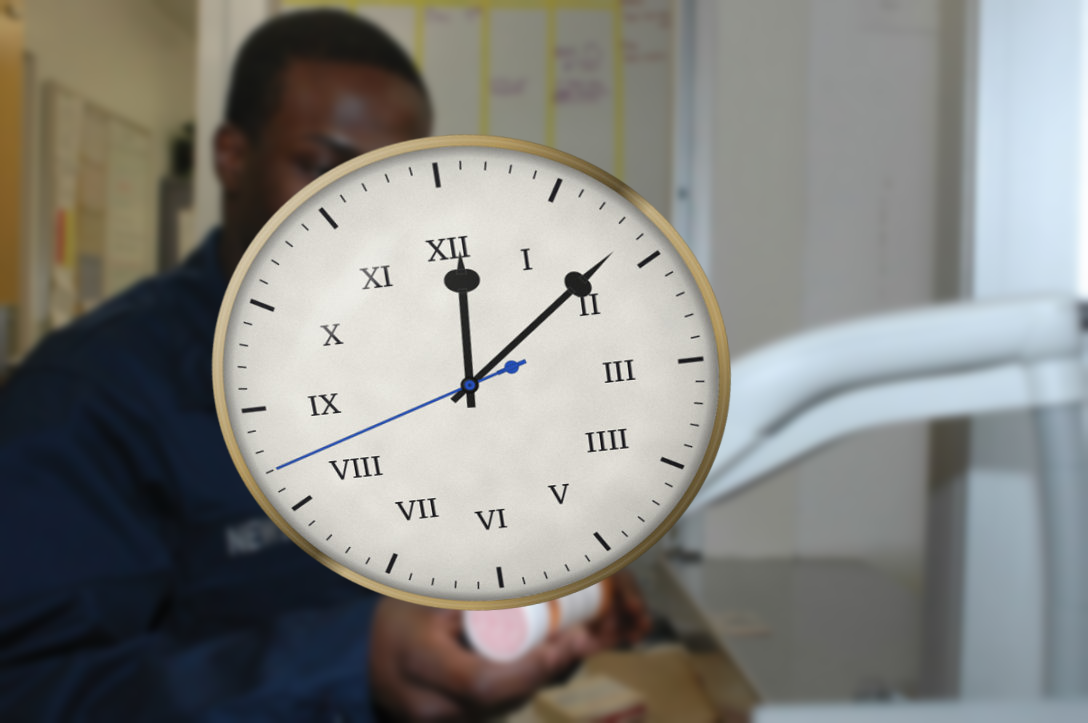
12:08:42
